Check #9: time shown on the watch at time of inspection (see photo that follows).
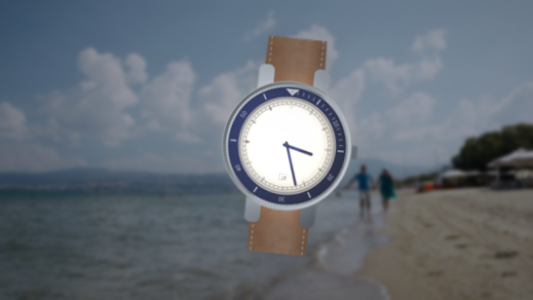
3:27
